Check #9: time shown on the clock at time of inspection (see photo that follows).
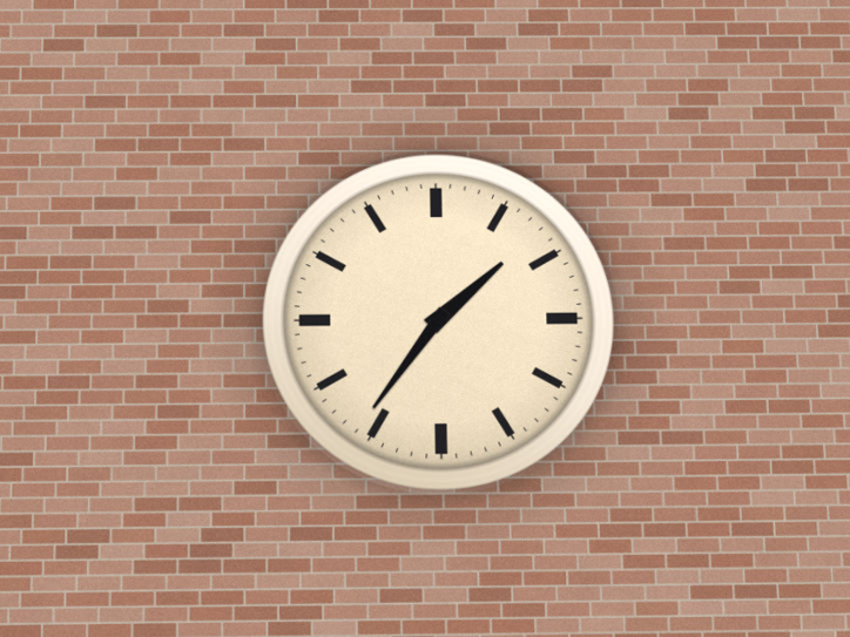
1:36
